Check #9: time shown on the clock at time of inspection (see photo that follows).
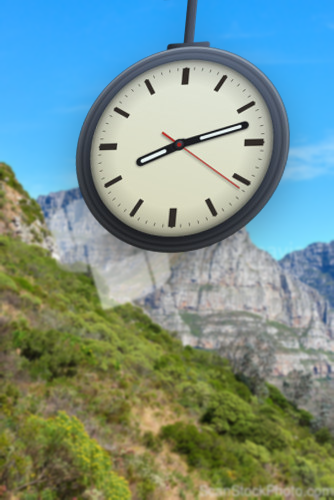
8:12:21
